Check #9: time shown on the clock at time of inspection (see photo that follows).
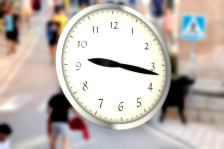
9:17
